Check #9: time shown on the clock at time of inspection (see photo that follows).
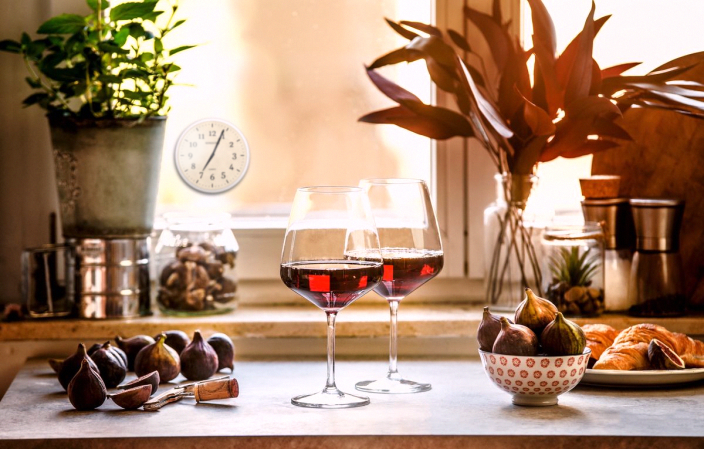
7:04
